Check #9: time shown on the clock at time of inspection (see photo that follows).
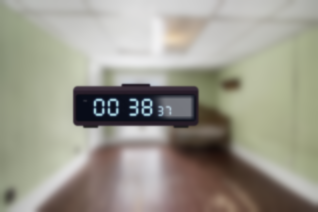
0:38
